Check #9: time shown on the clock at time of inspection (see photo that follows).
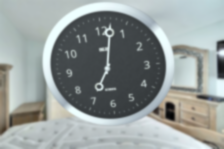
7:02
